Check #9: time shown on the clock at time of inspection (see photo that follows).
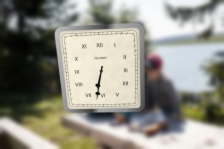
6:32
